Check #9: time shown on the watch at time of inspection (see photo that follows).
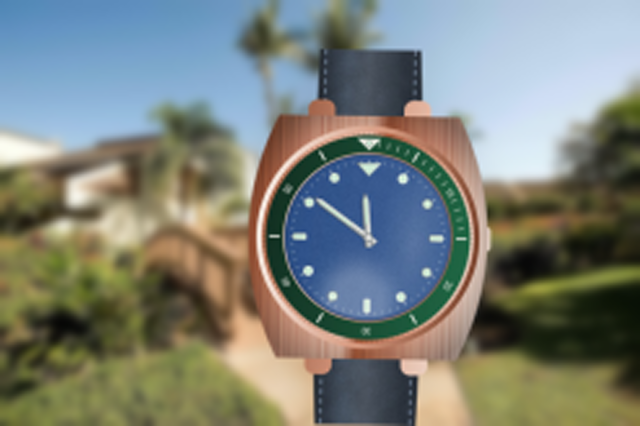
11:51
